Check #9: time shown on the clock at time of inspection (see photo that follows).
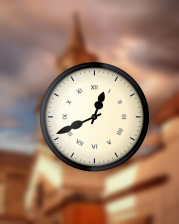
12:41
